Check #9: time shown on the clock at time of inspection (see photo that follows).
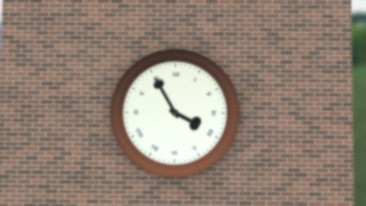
3:55
